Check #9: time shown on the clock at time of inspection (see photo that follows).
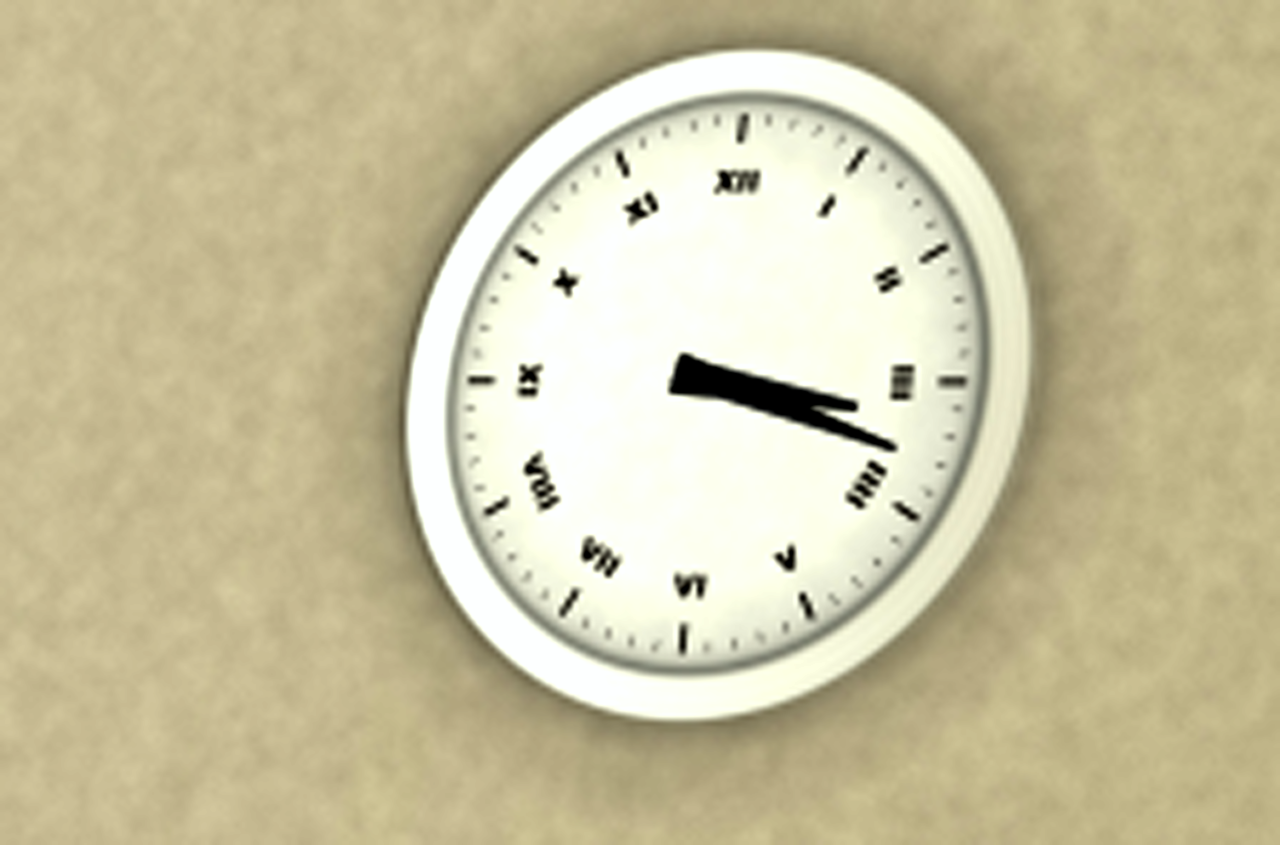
3:18
